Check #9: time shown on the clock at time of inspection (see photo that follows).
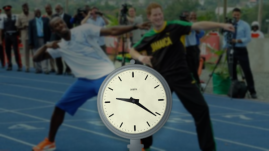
9:21
